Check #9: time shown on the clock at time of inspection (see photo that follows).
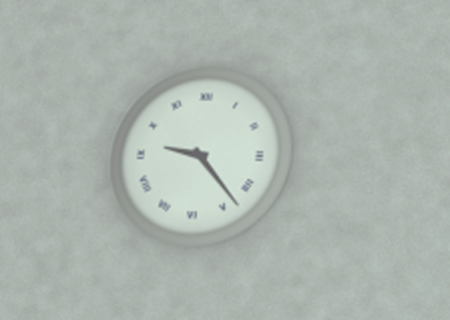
9:23
